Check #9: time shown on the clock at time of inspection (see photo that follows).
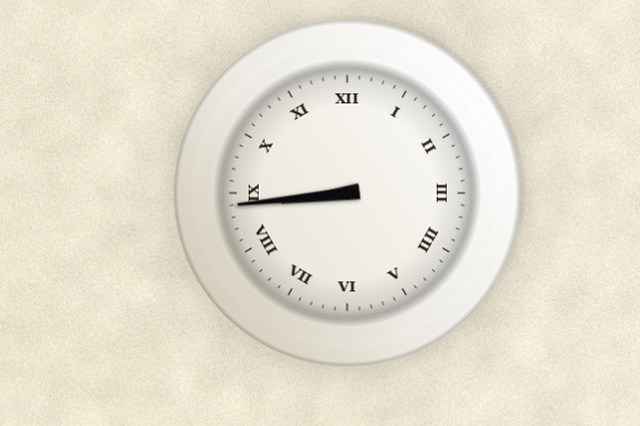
8:44
